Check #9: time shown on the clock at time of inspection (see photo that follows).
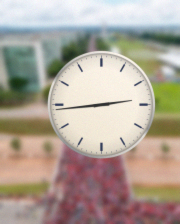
2:44
